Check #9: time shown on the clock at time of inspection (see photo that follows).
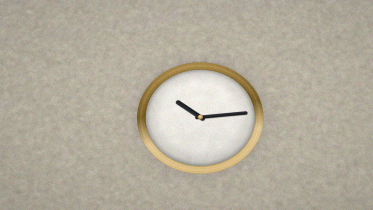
10:14
